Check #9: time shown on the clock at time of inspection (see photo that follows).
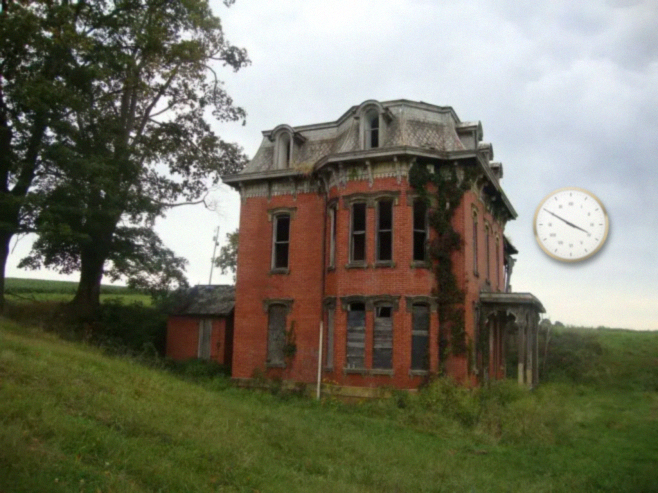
3:50
